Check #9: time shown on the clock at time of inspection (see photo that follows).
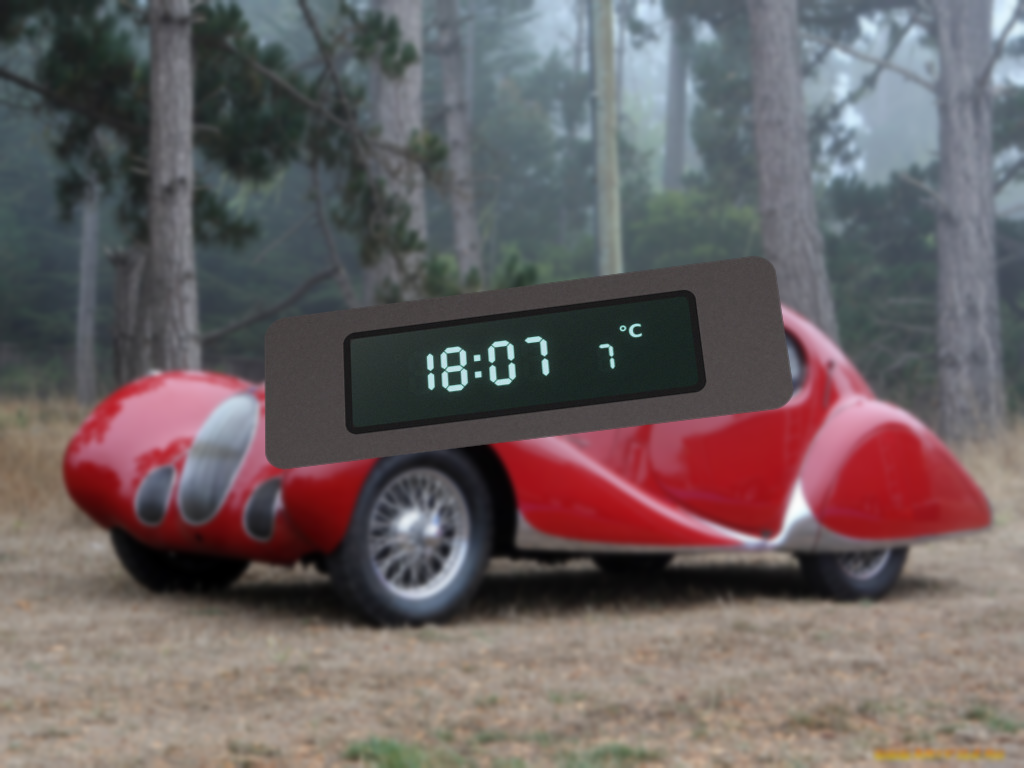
18:07
